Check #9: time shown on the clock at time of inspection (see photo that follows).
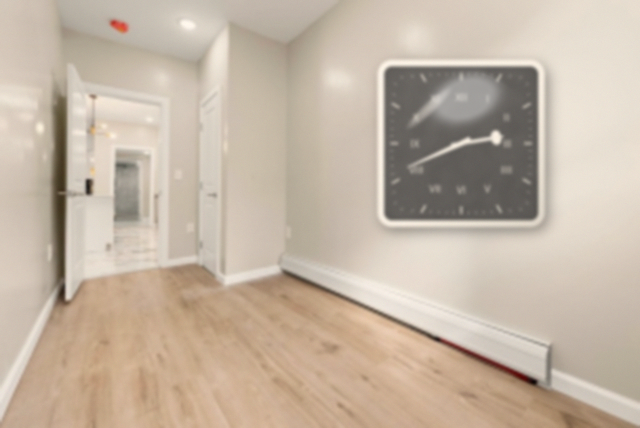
2:41
